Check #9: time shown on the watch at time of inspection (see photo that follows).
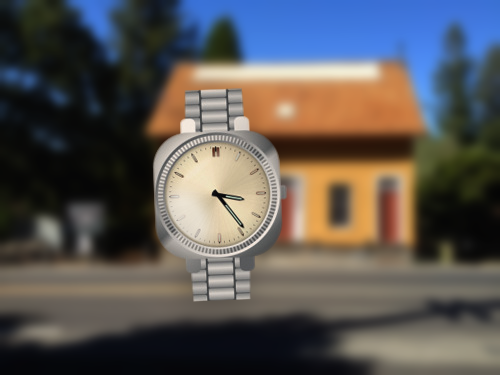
3:24
